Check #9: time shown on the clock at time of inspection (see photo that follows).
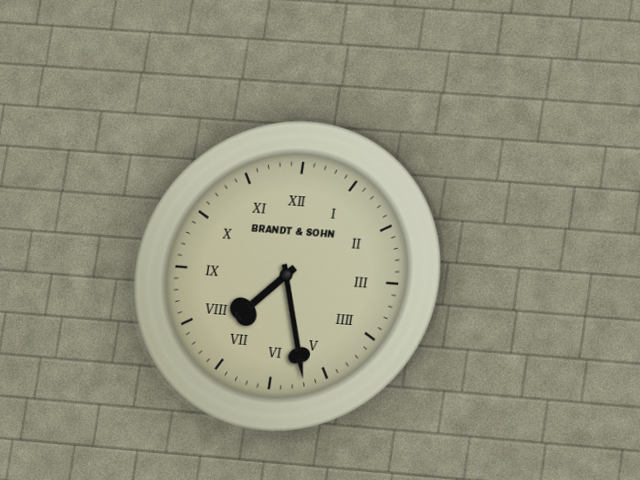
7:27
